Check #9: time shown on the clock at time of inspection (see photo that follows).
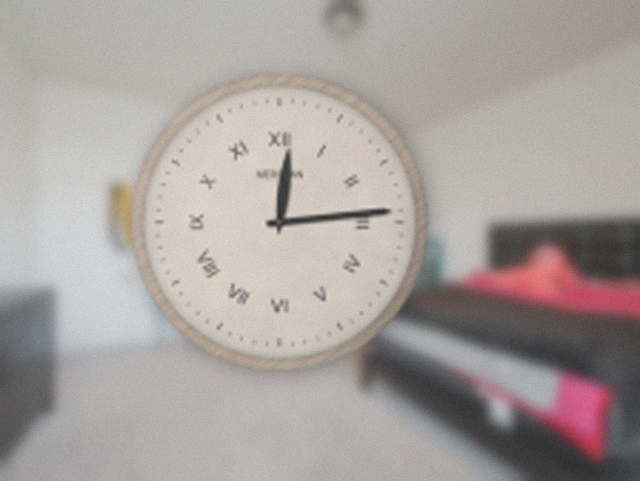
12:14
